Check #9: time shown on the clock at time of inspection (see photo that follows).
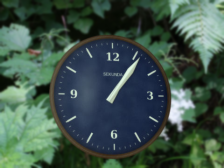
1:06
